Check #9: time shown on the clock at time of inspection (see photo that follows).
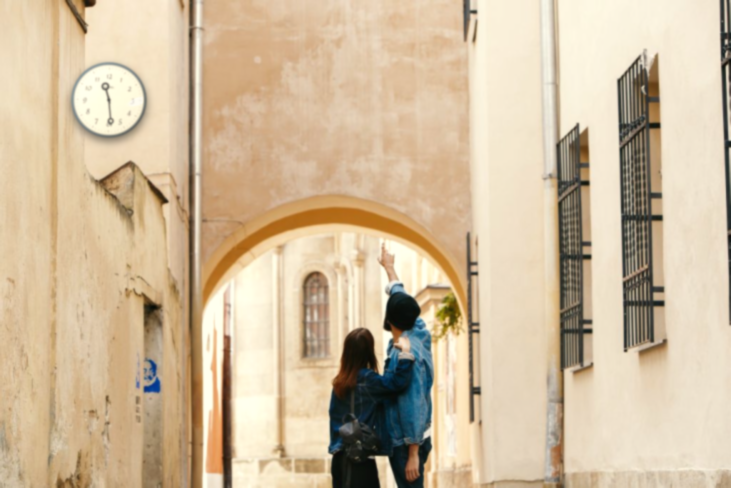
11:29
